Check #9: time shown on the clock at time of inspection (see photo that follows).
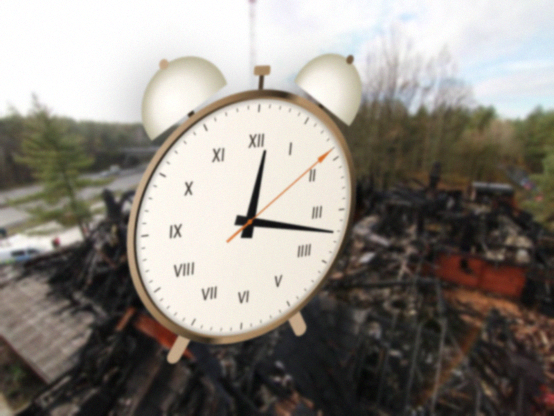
12:17:09
